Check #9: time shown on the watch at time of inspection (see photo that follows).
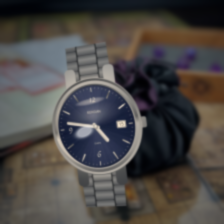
4:47
